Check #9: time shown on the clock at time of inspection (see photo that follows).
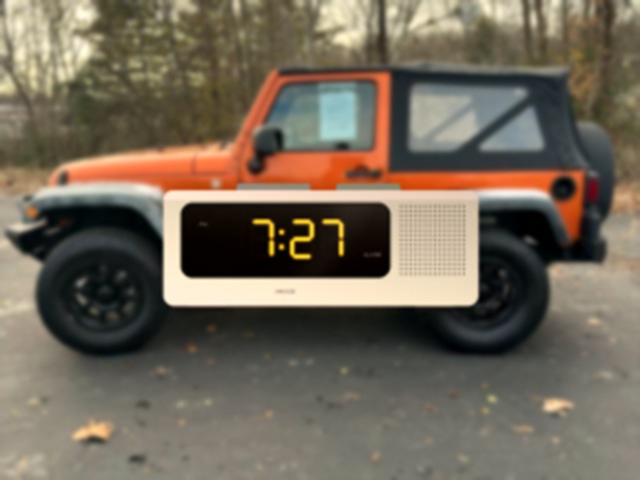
7:27
